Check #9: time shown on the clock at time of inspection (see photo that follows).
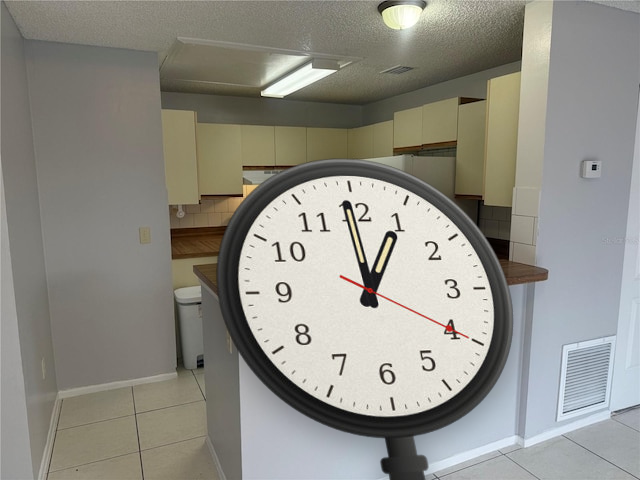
12:59:20
